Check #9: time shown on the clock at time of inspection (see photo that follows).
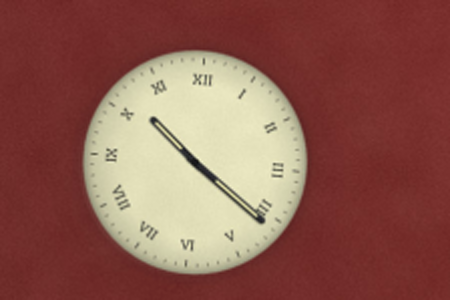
10:21
